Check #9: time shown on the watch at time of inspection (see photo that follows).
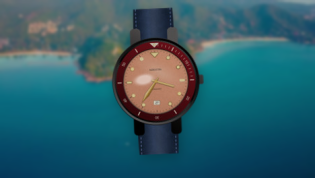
3:36
